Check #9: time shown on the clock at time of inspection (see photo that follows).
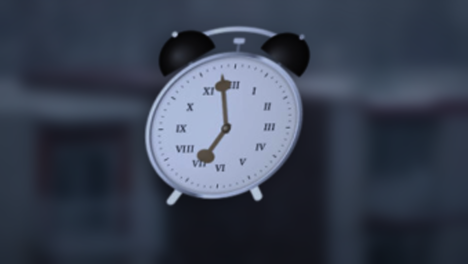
6:58
